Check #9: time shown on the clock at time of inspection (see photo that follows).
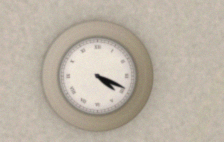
4:19
